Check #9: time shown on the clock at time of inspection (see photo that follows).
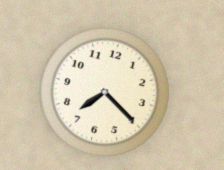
7:20
